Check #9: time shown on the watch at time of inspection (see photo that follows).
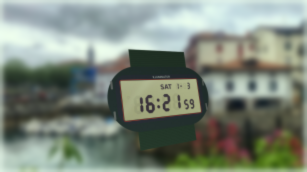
16:21:59
